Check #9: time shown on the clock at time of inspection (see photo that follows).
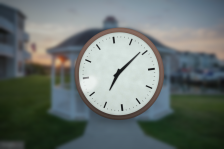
7:09
